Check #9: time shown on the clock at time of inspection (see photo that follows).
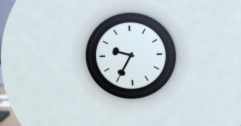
9:35
